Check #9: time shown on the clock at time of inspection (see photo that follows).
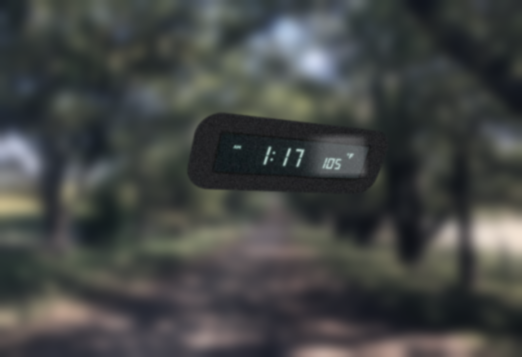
1:17
